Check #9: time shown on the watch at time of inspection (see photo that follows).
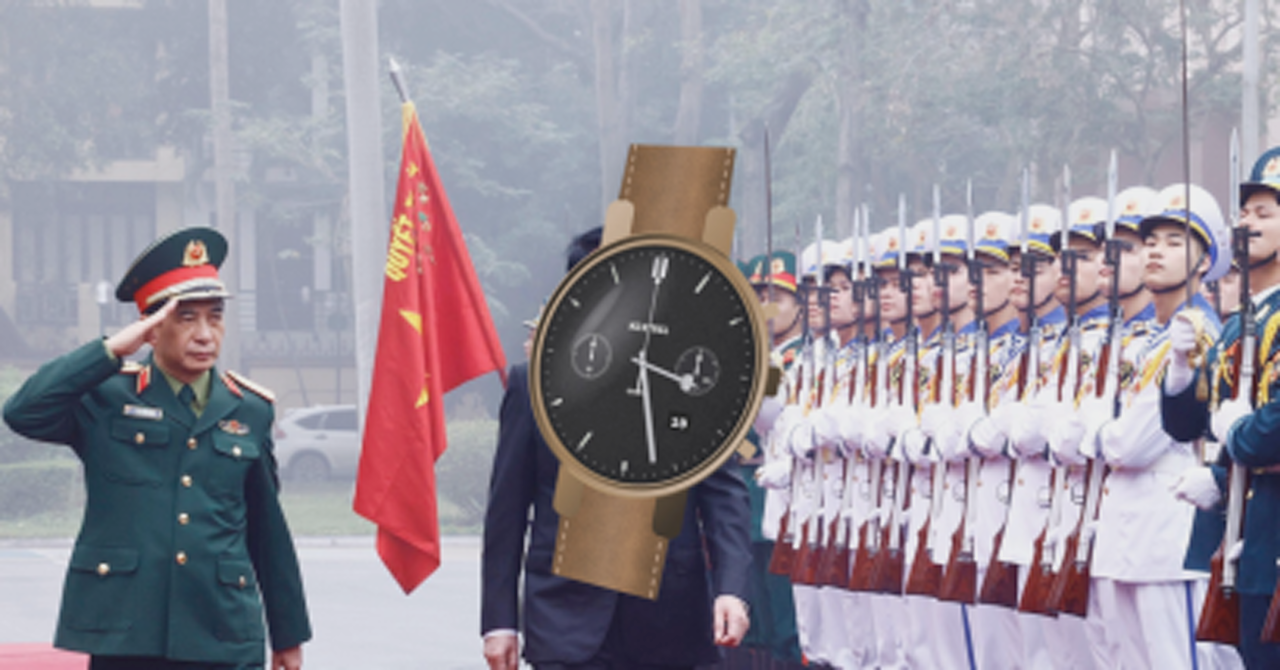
3:27
